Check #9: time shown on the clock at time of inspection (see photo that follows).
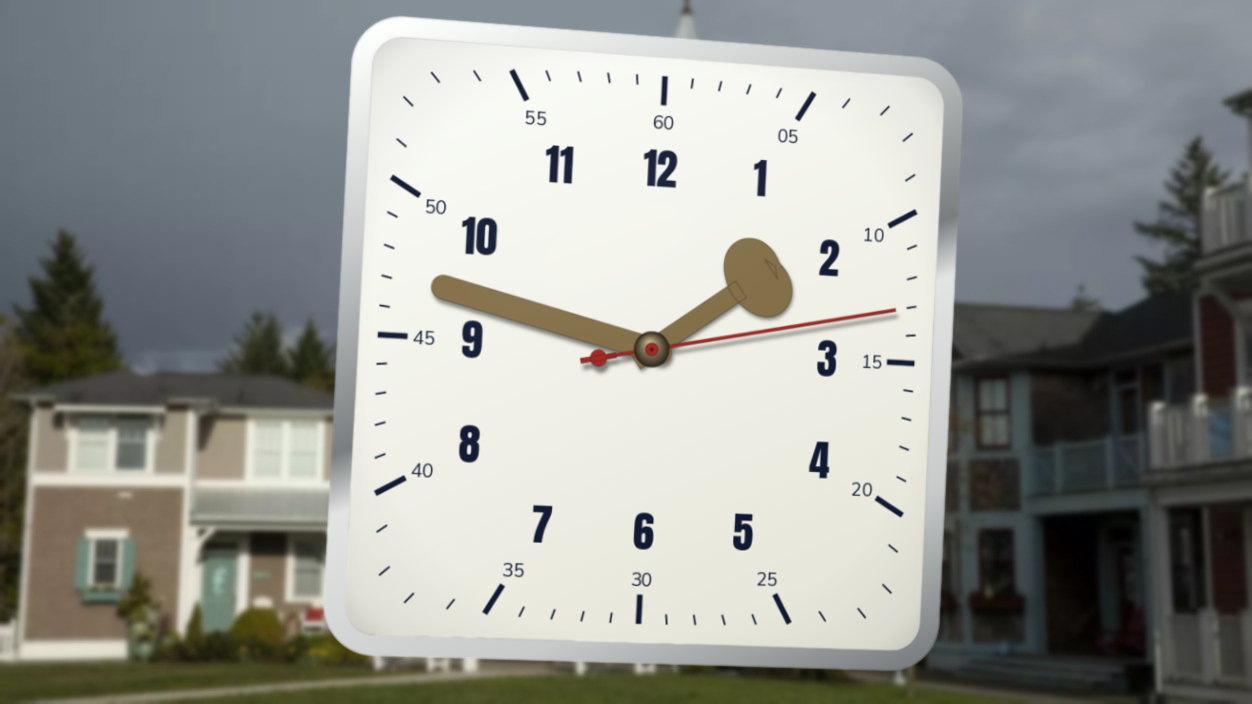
1:47:13
